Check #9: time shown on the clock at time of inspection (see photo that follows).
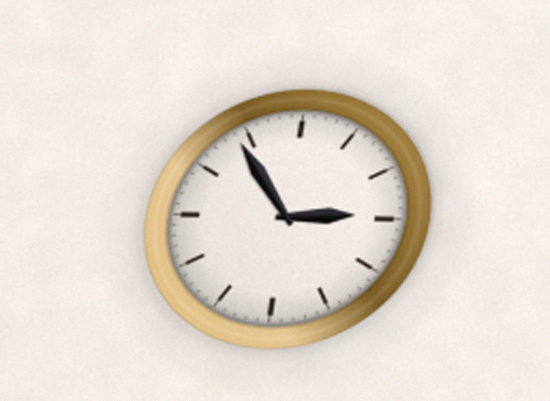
2:54
